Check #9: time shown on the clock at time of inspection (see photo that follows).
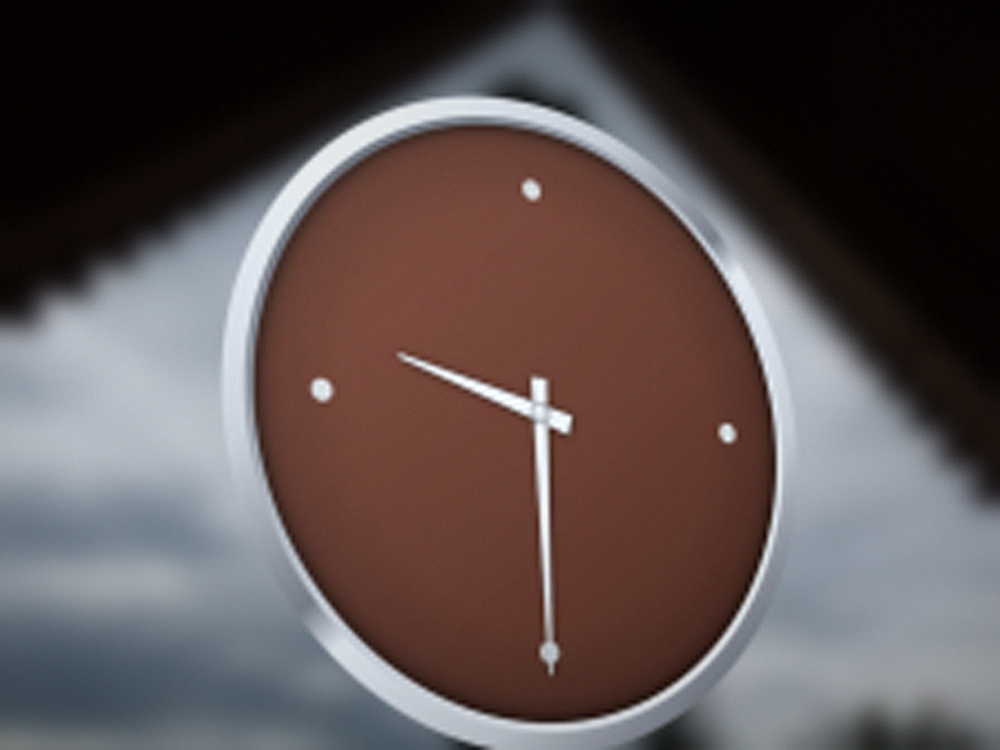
9:30
